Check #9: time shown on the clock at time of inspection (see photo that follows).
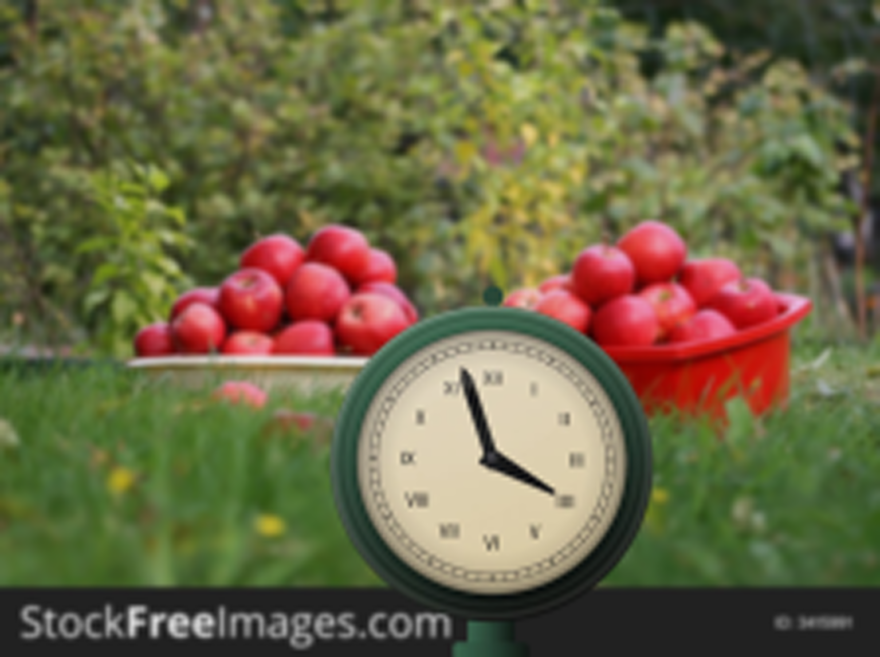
3:57
